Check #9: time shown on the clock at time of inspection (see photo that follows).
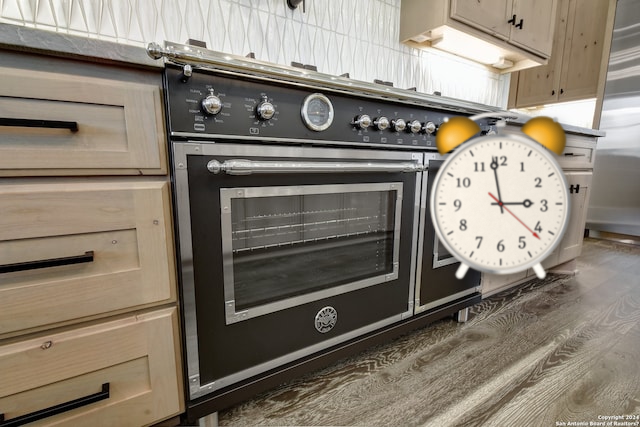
2:58:22
